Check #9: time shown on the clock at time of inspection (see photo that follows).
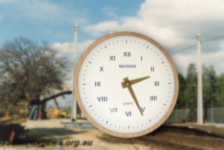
2:26
